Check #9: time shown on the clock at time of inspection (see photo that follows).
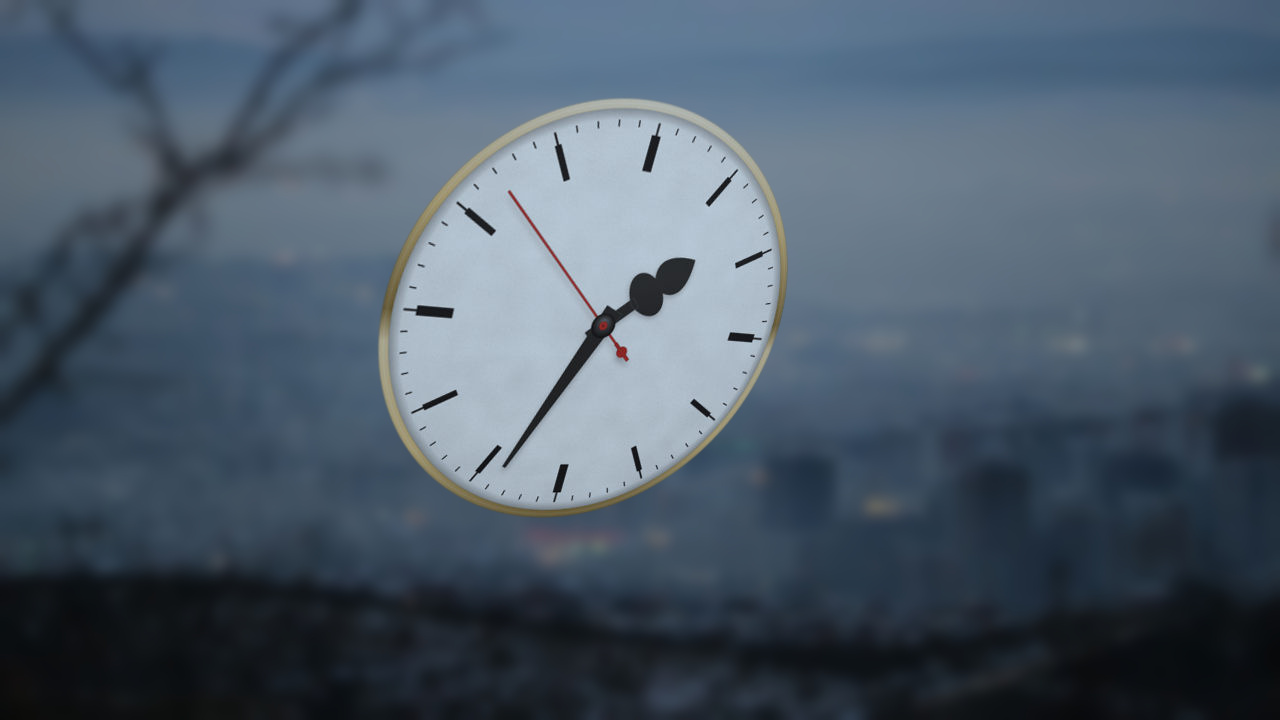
1:33:52
